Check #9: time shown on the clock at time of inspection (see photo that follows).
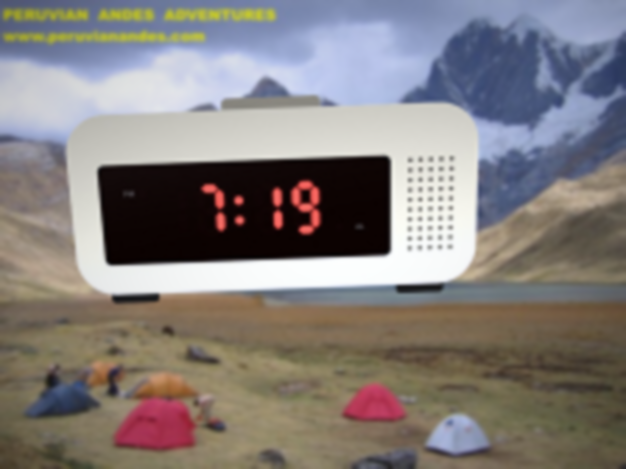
7:19
